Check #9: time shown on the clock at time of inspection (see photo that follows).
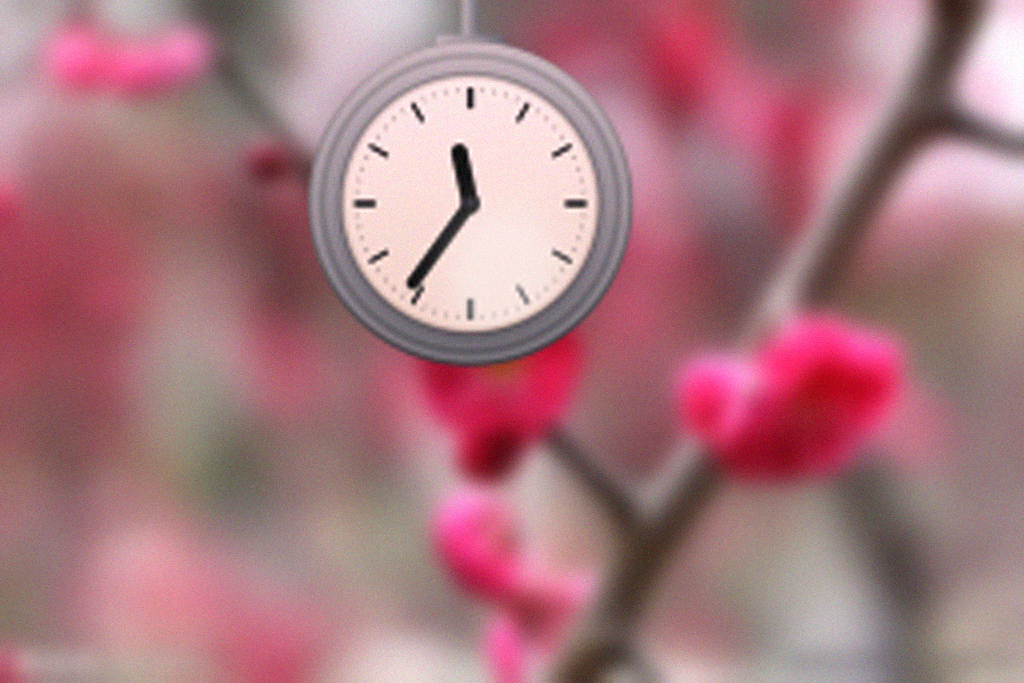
11:36
